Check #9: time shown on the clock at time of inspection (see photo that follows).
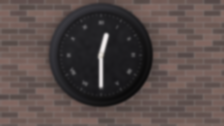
12:30
